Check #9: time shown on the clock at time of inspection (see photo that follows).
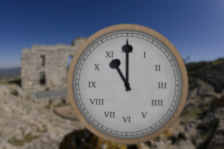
11:00
